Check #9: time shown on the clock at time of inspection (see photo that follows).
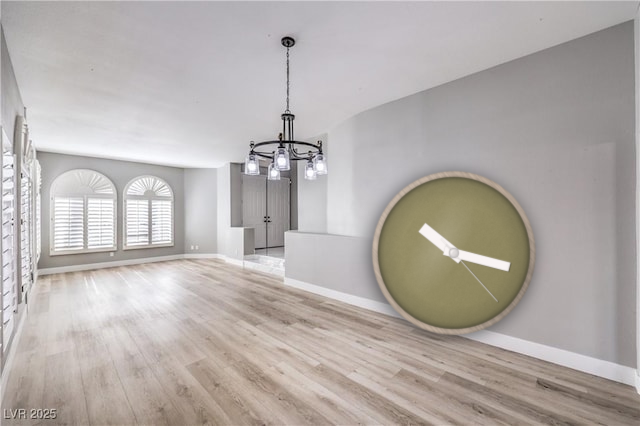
10:17:23
